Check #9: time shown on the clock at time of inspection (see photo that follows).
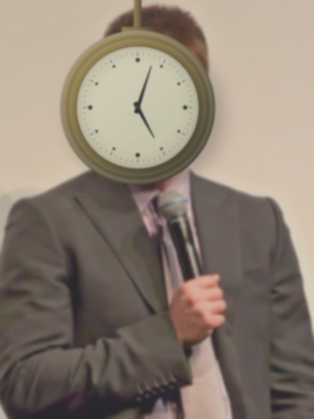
5:03
